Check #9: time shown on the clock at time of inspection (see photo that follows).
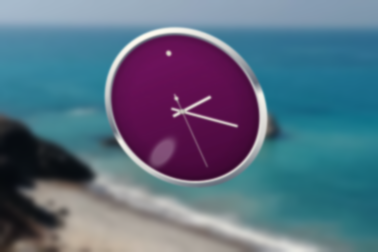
2:18:28
